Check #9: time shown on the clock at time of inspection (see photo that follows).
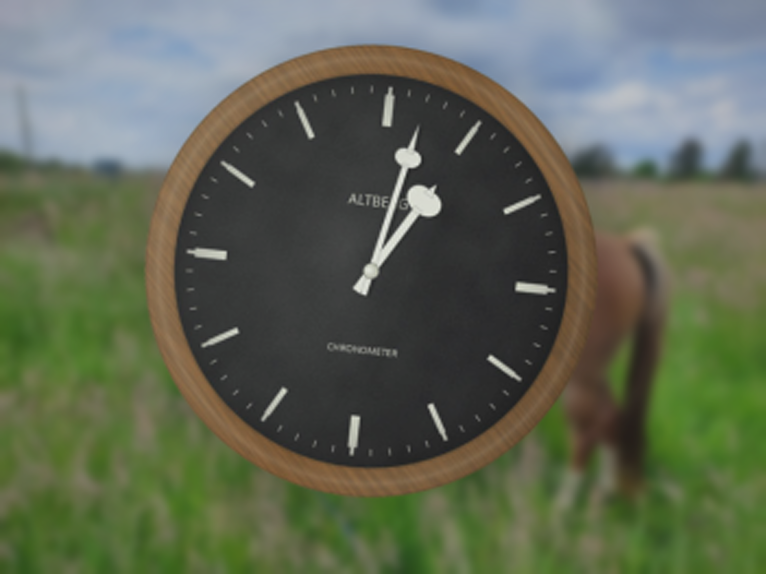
1:02
